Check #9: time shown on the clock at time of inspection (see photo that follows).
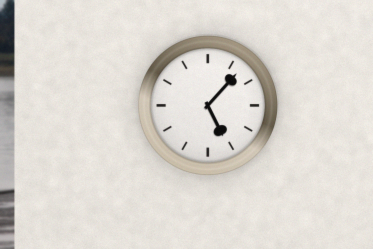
5:07
